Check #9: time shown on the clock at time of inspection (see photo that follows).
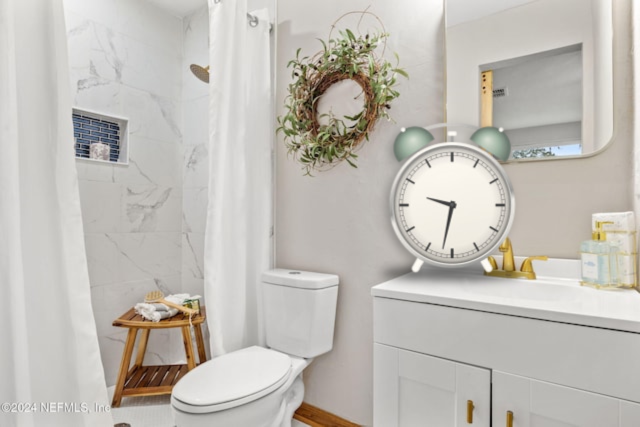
9:32
